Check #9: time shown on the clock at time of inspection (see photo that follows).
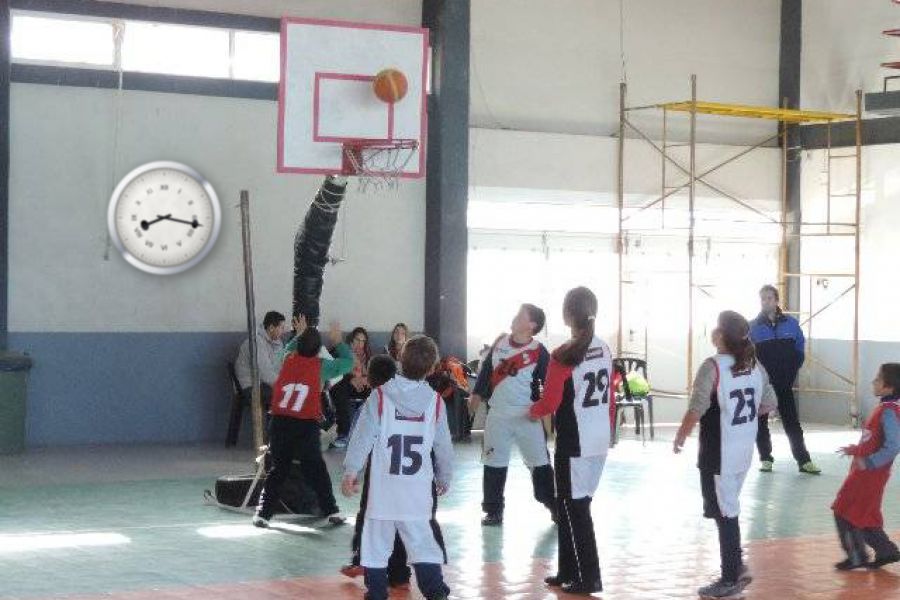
8:17
